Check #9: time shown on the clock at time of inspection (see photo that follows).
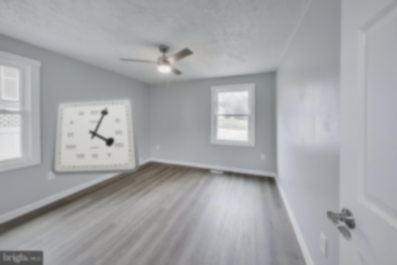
4:04
